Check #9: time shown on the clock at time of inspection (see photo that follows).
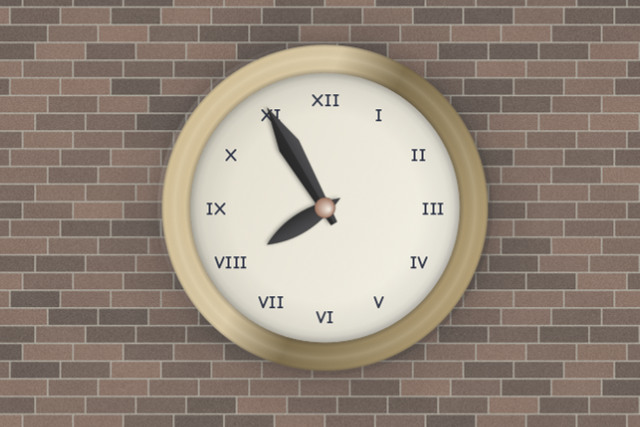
7:55
